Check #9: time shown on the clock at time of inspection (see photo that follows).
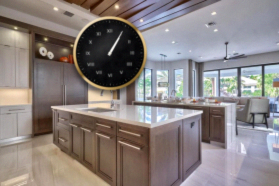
1:05
